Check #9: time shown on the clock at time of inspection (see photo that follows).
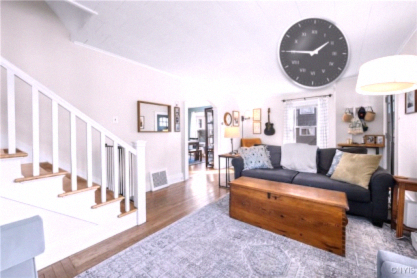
1:45
